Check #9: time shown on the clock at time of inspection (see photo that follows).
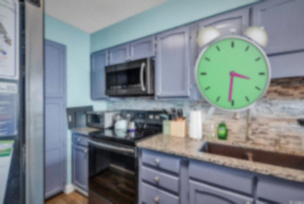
3:31
